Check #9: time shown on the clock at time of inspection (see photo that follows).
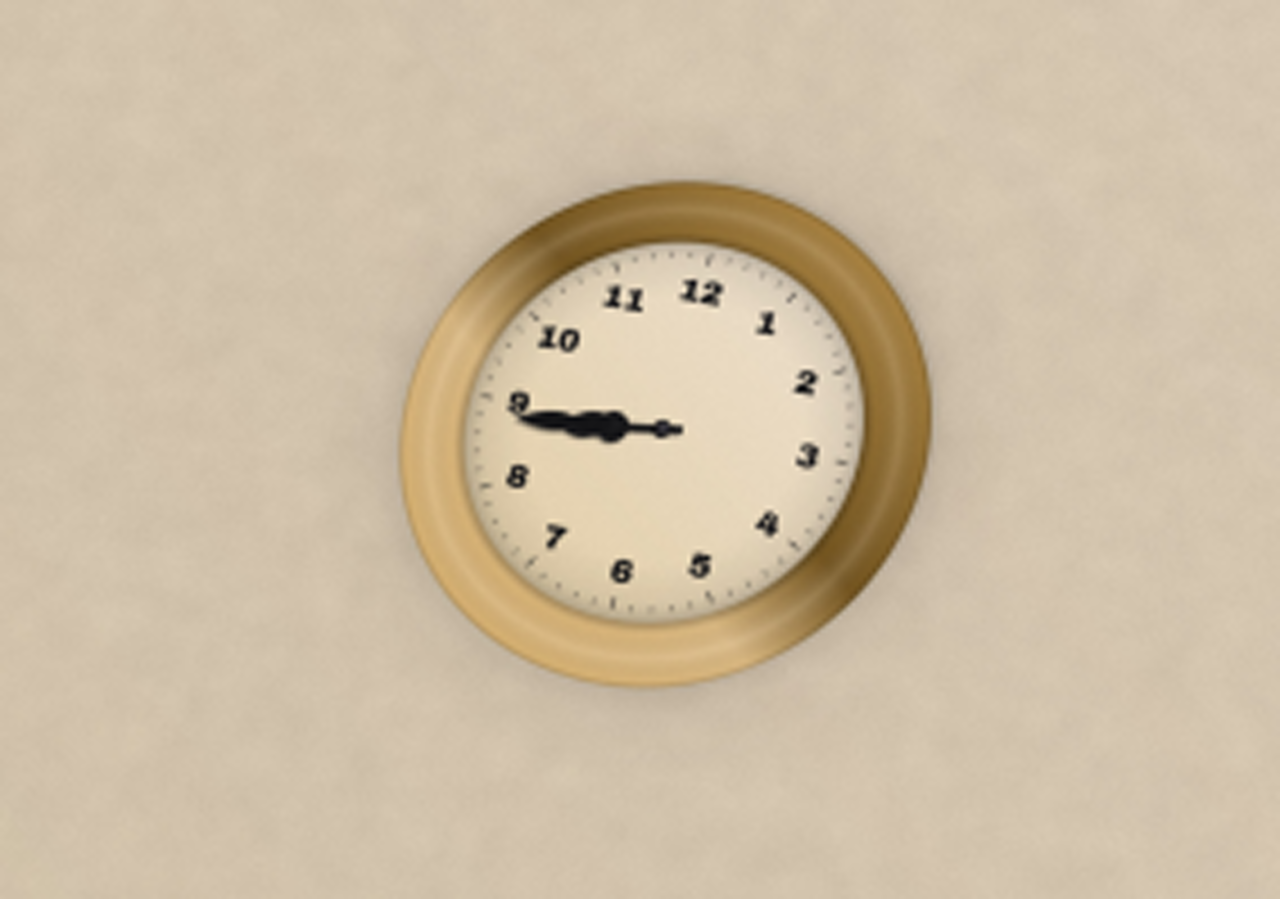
8:44
